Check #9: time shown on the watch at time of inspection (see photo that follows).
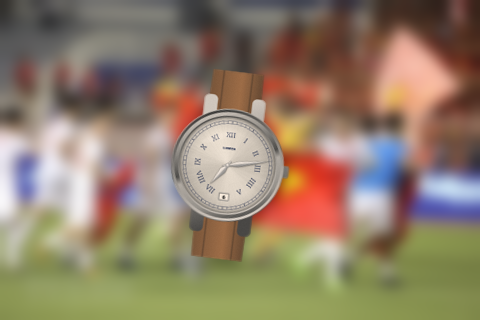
7:13
